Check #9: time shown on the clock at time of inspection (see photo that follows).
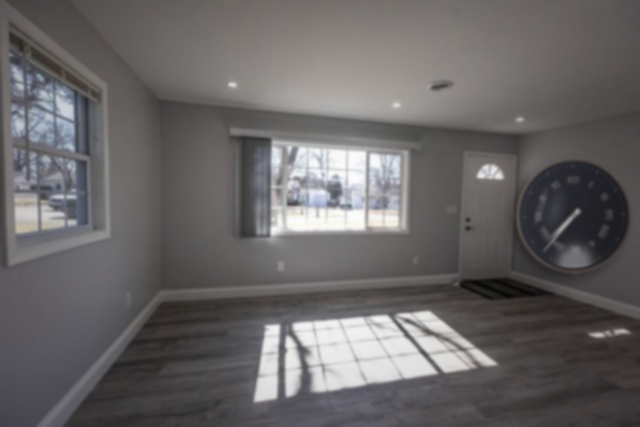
7:37
